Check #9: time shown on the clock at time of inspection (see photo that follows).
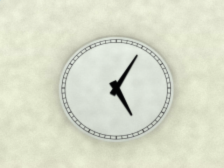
5:05
